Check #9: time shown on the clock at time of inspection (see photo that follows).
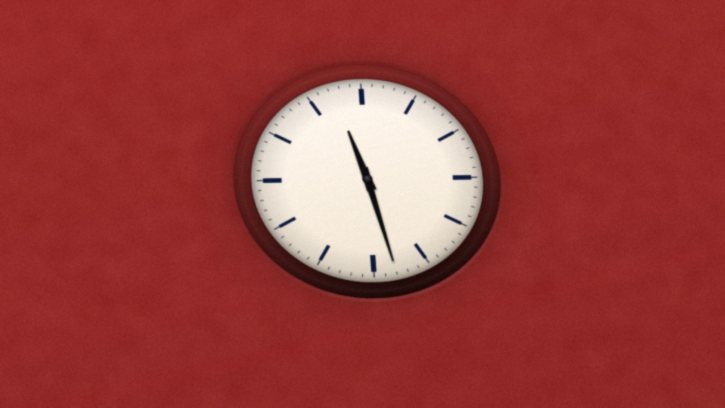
11:28
